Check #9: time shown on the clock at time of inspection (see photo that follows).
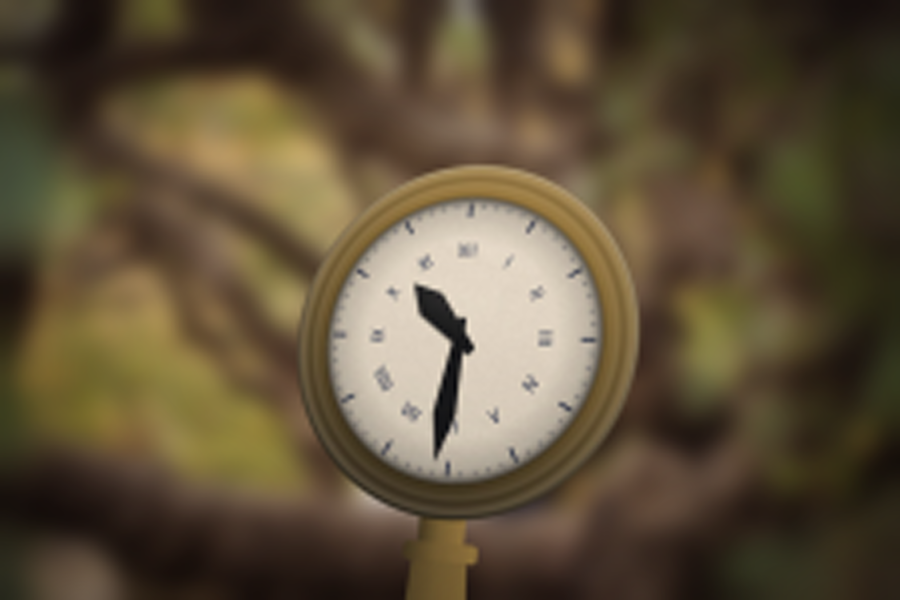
10:31
